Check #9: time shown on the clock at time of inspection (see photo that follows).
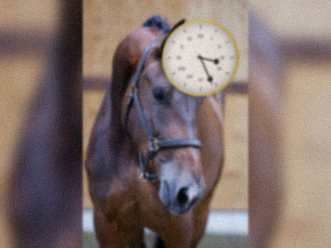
3:26
